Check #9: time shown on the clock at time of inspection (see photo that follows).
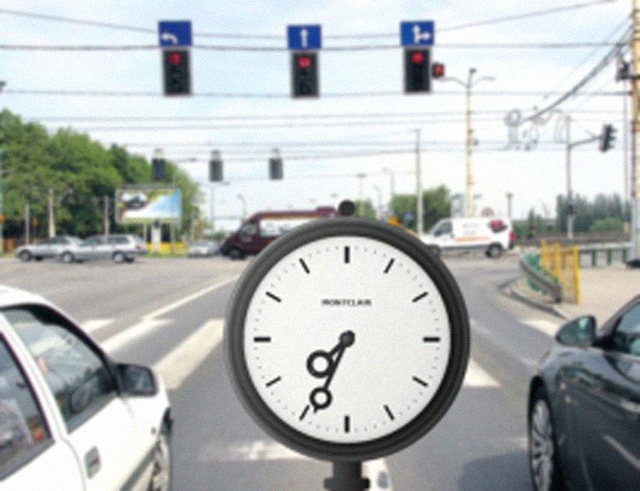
7:34
